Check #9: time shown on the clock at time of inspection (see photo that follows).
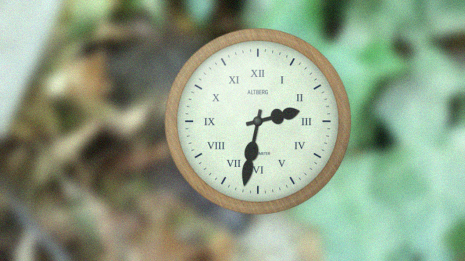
2:32
